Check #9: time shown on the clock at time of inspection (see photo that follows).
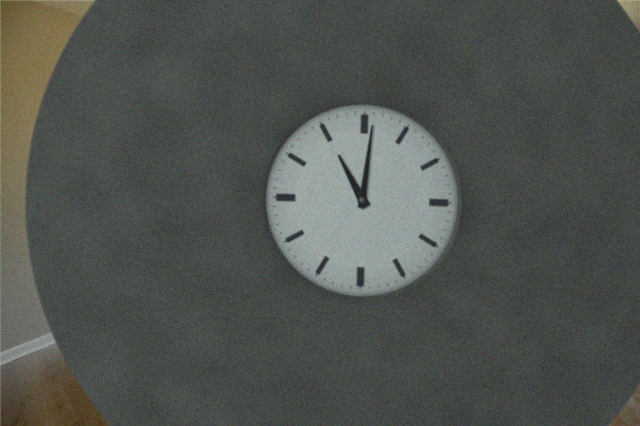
11:01
